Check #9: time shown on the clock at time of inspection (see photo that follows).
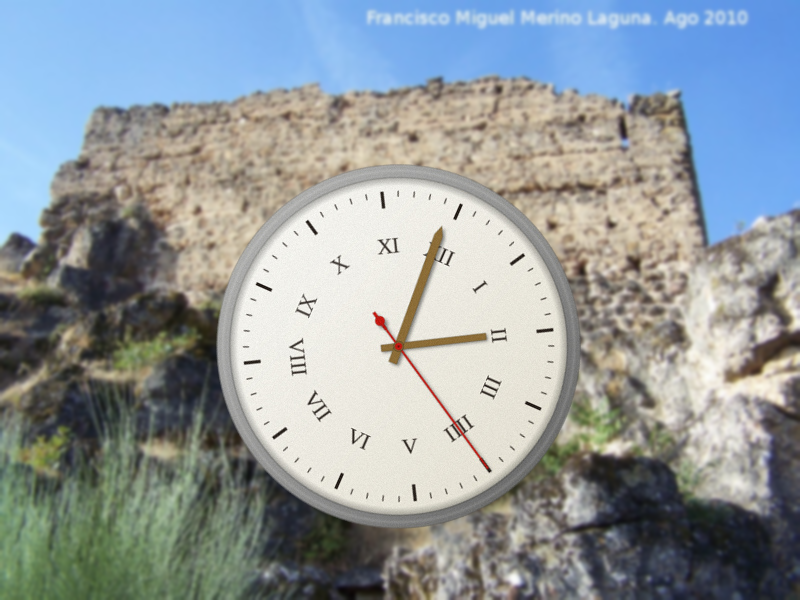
1:59:20
